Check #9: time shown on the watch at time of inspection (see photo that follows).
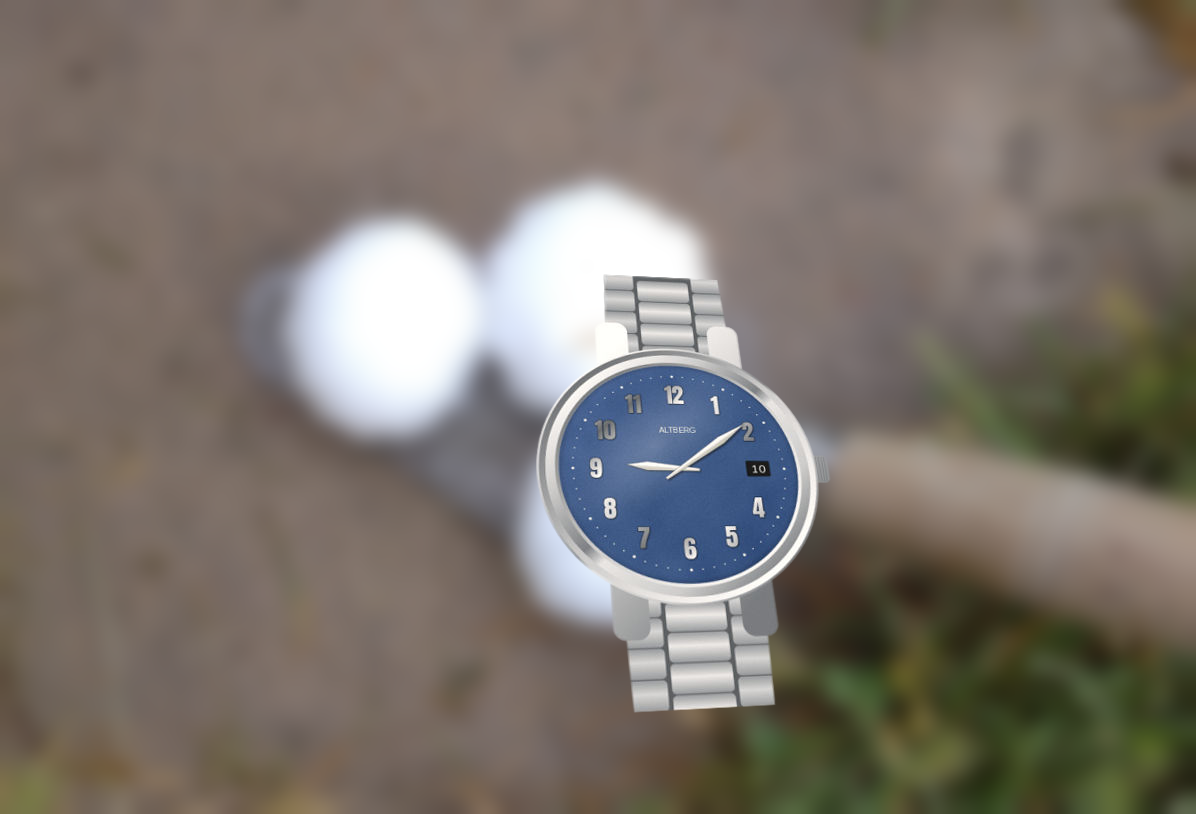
9:09
